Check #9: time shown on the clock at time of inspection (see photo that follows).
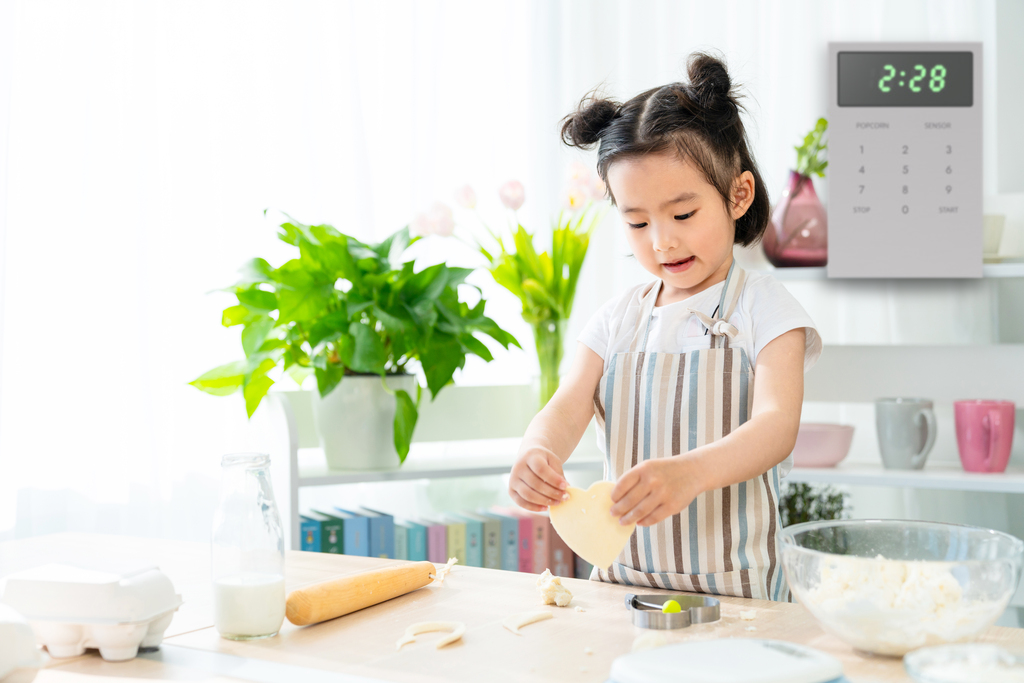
2:28
